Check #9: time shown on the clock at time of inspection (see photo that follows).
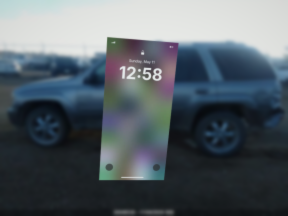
12:58
